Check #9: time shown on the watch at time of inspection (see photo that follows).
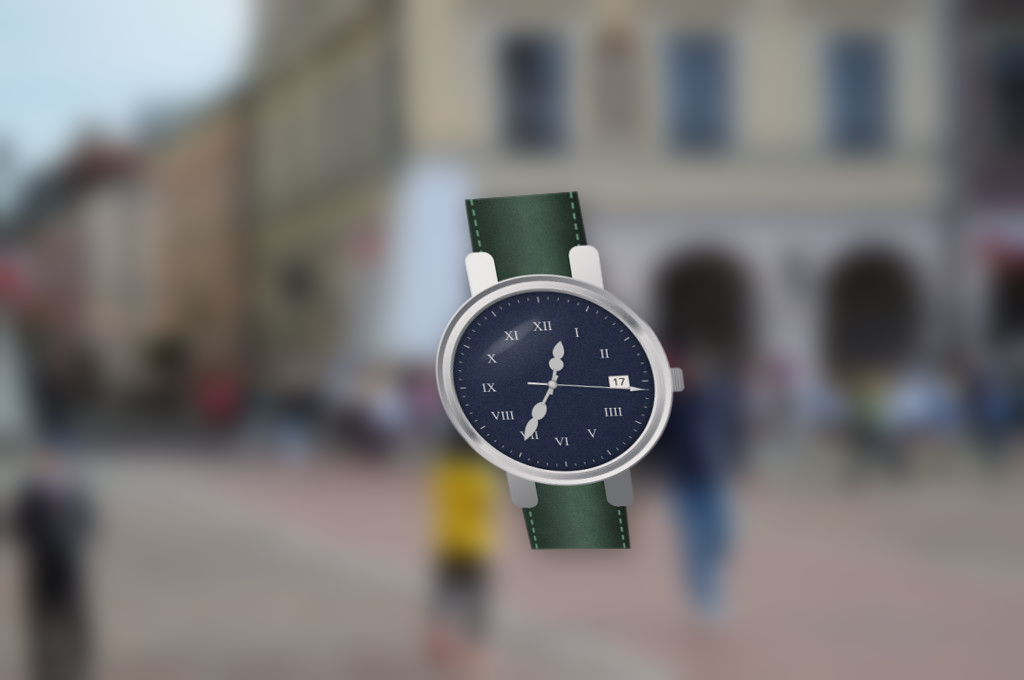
12:35:16
